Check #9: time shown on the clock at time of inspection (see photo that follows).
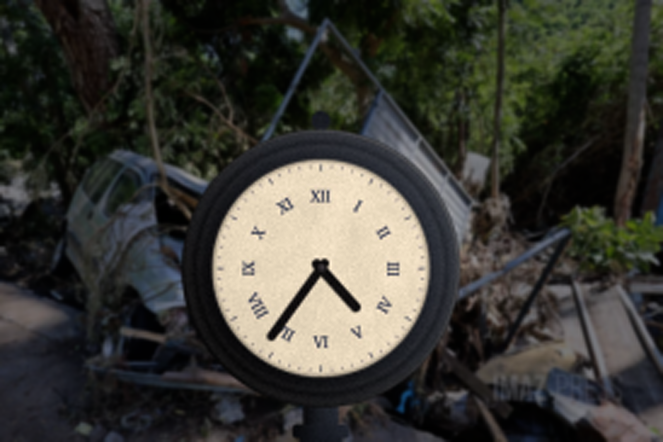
4:36
